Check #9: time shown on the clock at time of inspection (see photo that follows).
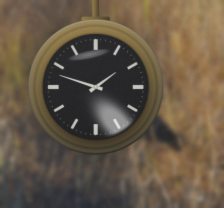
1:48
